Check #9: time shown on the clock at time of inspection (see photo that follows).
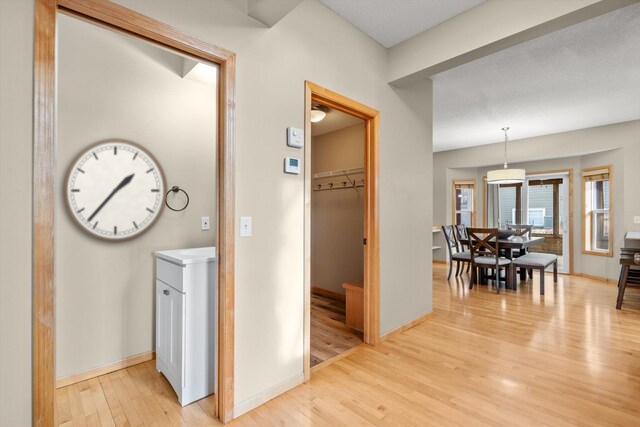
1:37
